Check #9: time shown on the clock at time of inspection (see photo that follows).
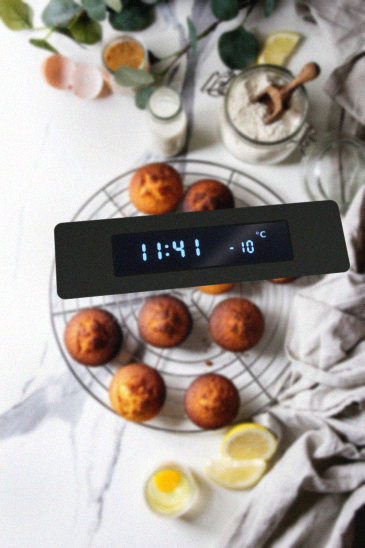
11:41
